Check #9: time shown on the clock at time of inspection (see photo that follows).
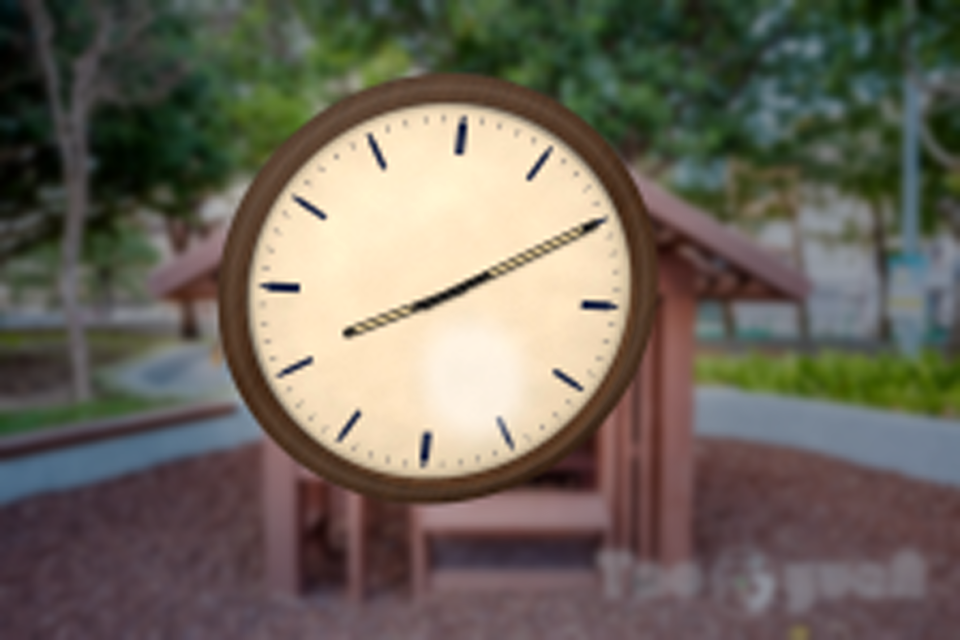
8:10
